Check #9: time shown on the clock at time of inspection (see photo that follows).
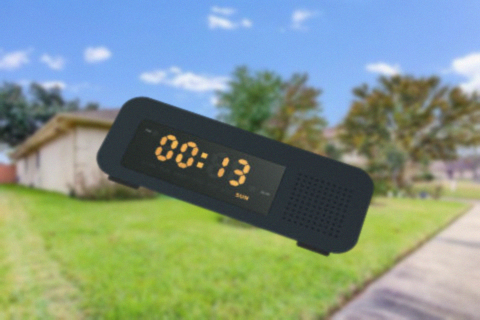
0:13
